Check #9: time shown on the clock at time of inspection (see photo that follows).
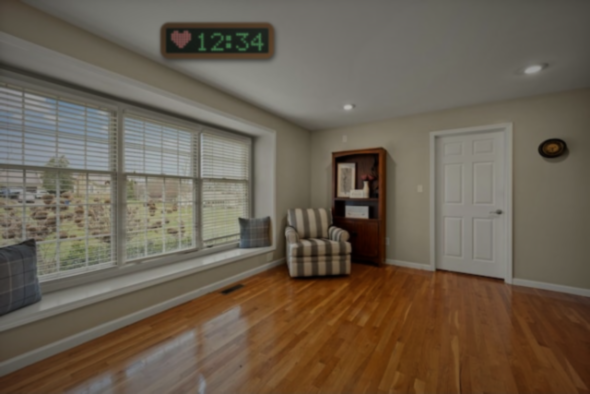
12:34
